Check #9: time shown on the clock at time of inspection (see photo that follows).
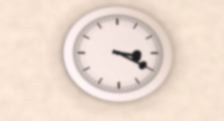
3:20
